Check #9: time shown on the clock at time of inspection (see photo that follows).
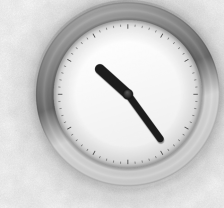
10:24
